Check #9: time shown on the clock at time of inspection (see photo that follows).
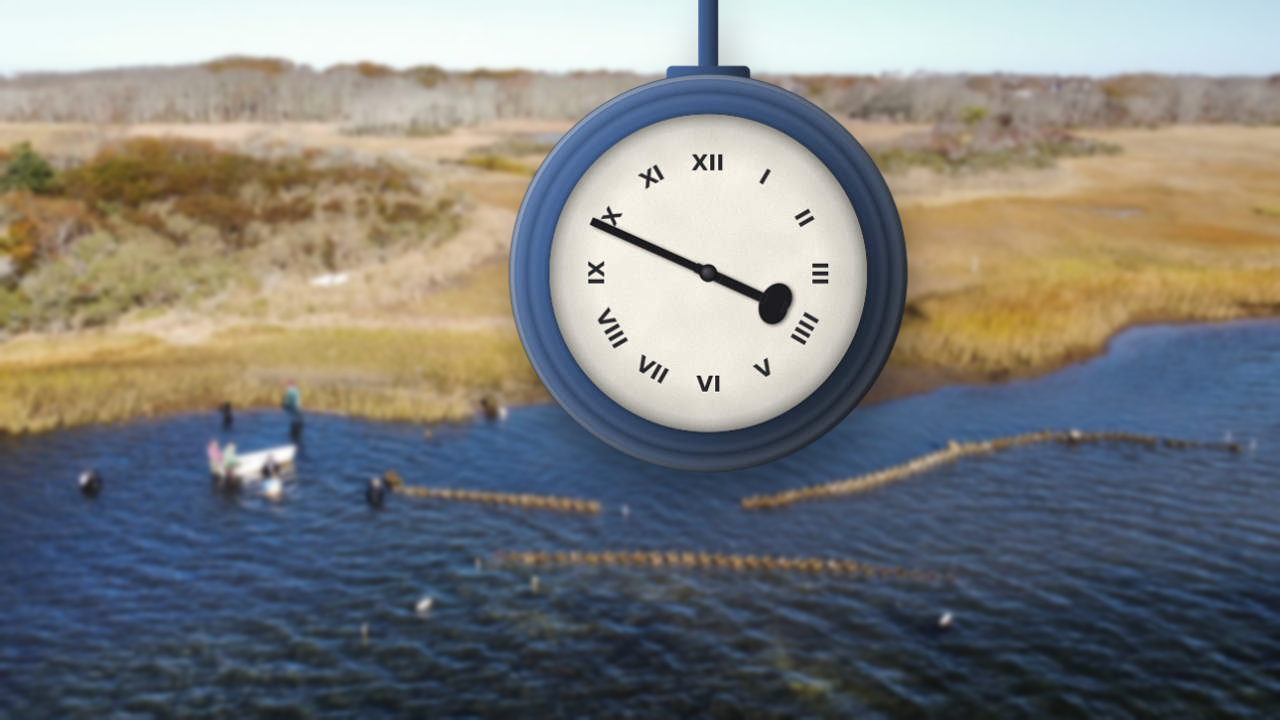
3:49
